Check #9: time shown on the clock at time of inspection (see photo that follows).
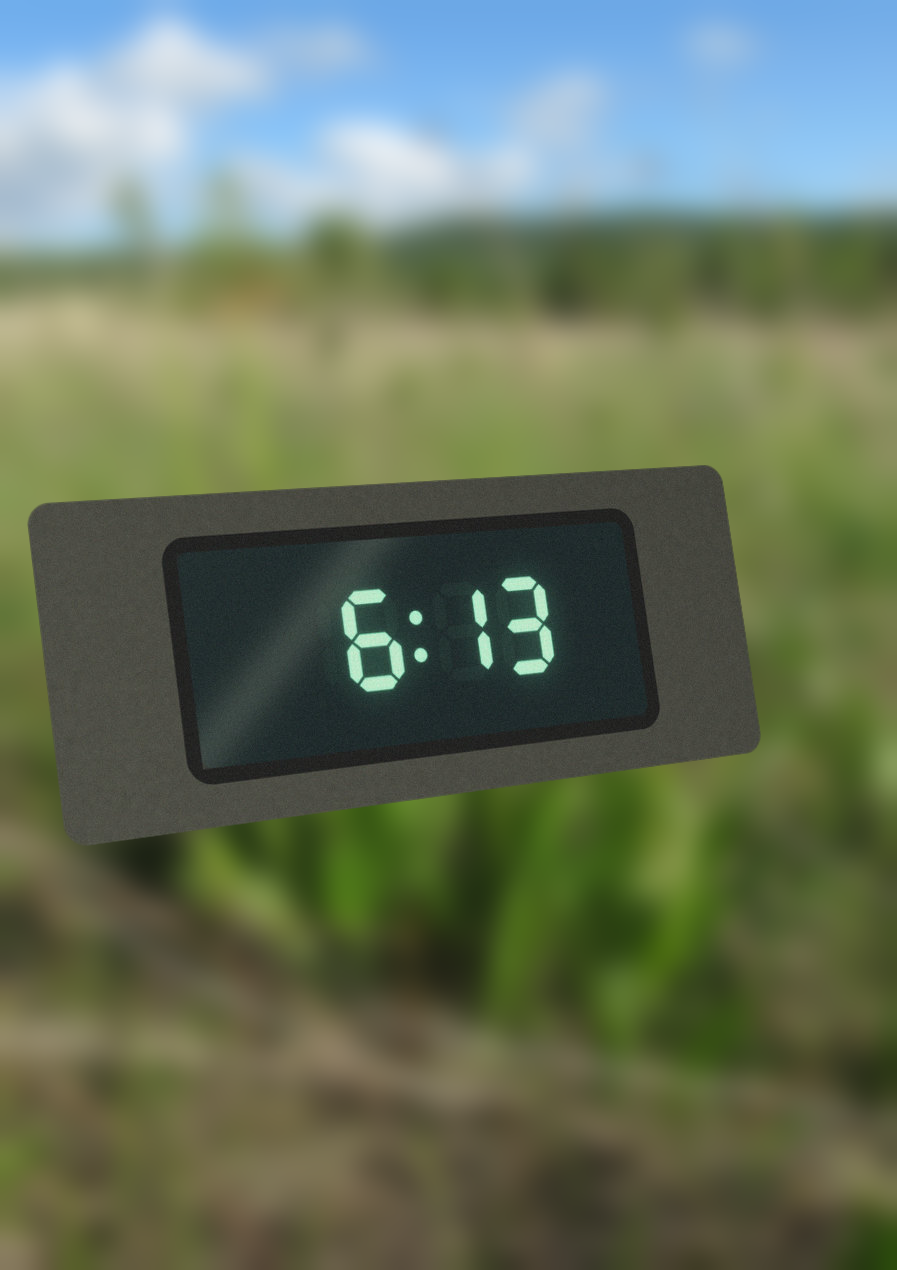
6:13
